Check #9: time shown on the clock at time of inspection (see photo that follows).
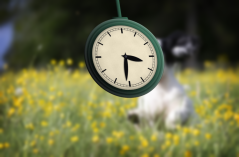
3:31
